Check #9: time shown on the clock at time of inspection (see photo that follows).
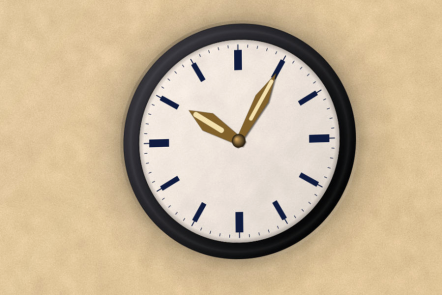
10:05
